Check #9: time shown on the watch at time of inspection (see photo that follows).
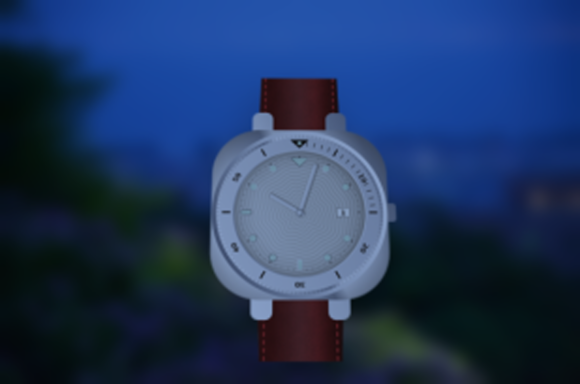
10:03
